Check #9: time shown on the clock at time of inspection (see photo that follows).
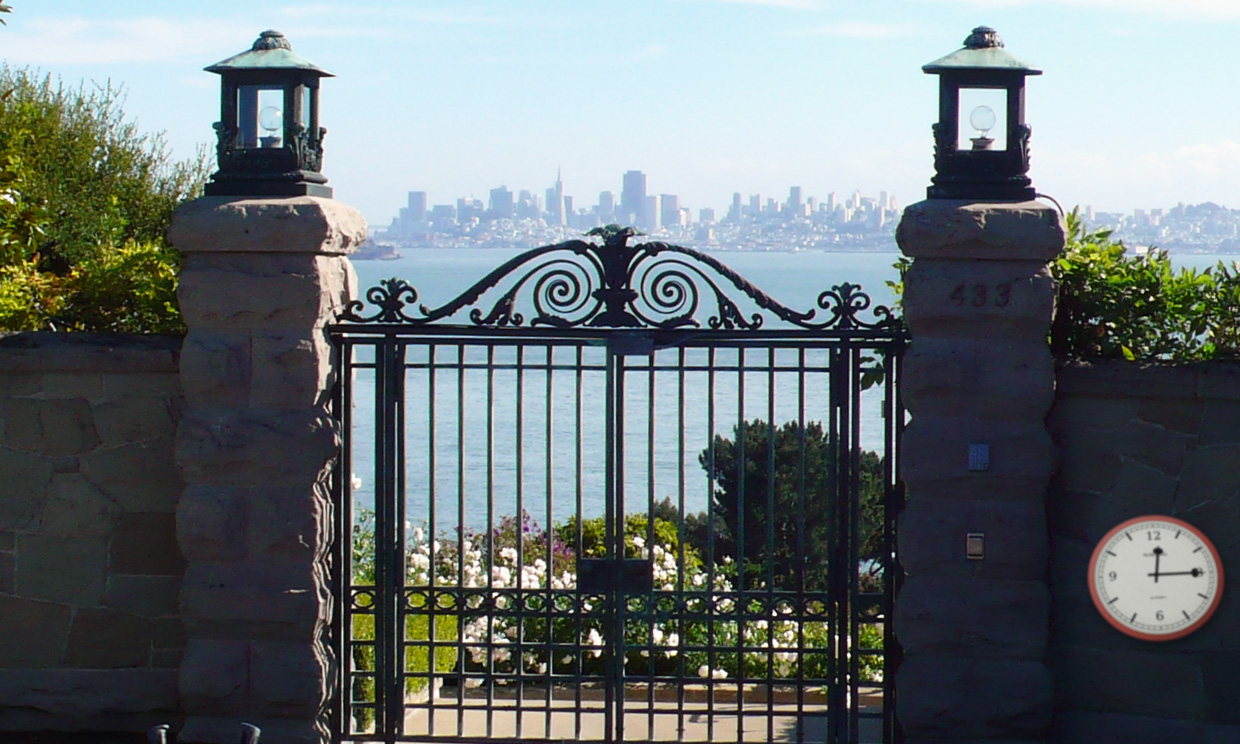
12:15
